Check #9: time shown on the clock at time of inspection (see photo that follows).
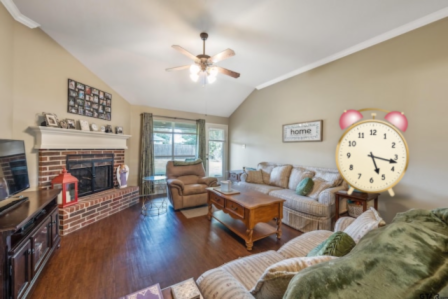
5:17
